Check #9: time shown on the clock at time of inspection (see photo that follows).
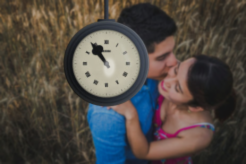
10:54
